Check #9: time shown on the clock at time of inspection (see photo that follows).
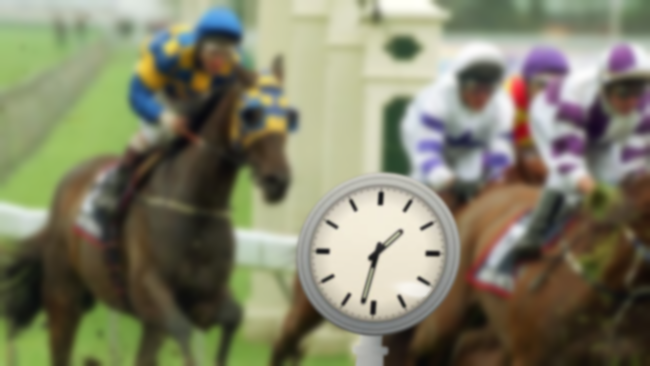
1:32
